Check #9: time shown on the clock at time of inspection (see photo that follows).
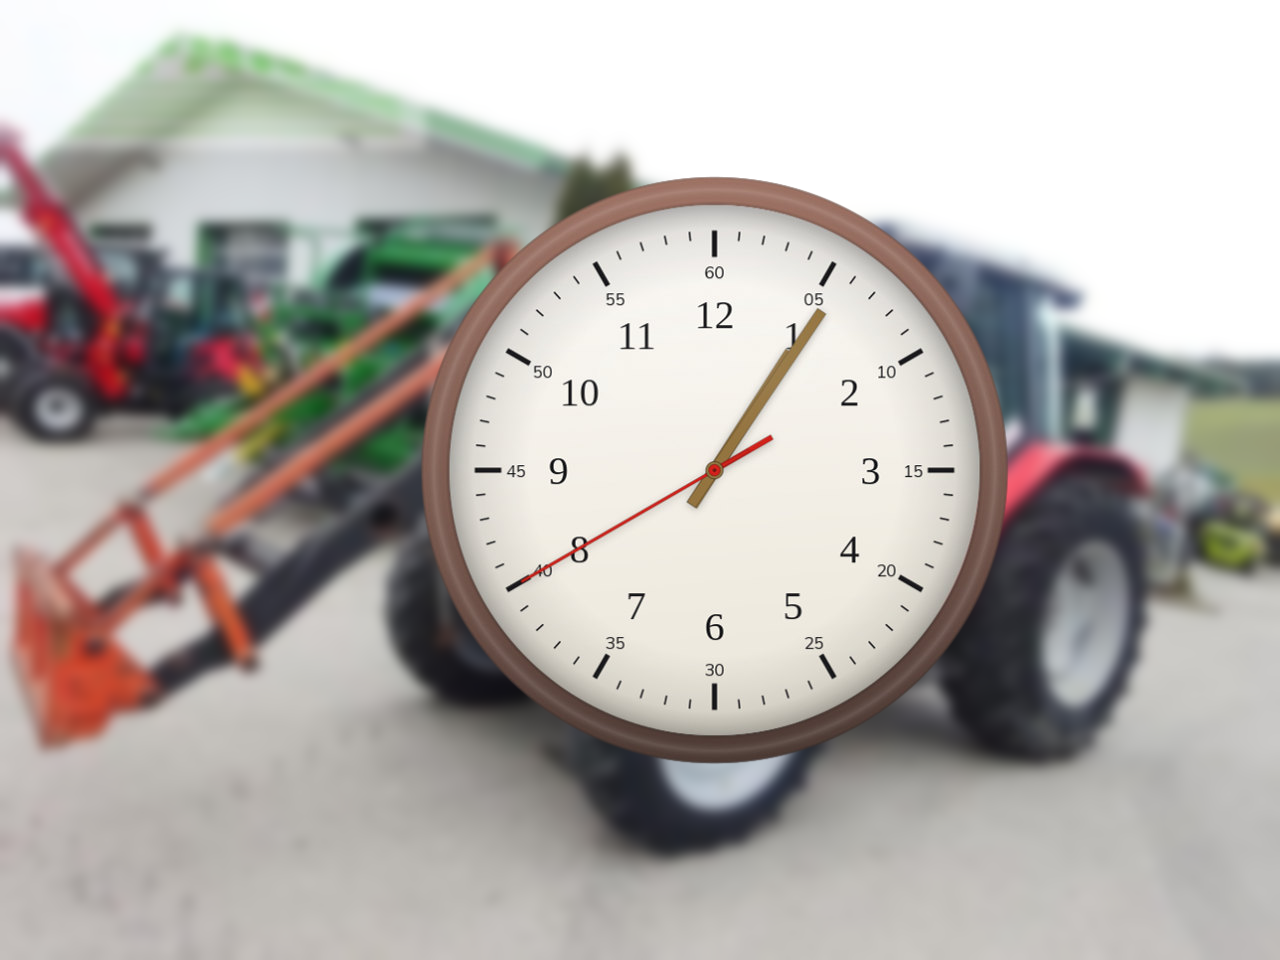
1:05:40
